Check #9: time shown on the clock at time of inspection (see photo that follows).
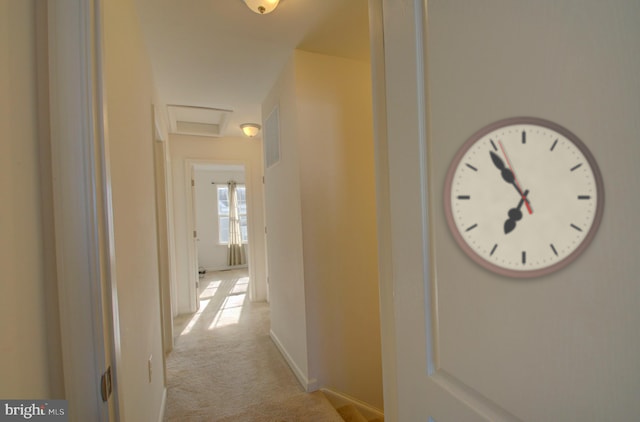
6:53:56
